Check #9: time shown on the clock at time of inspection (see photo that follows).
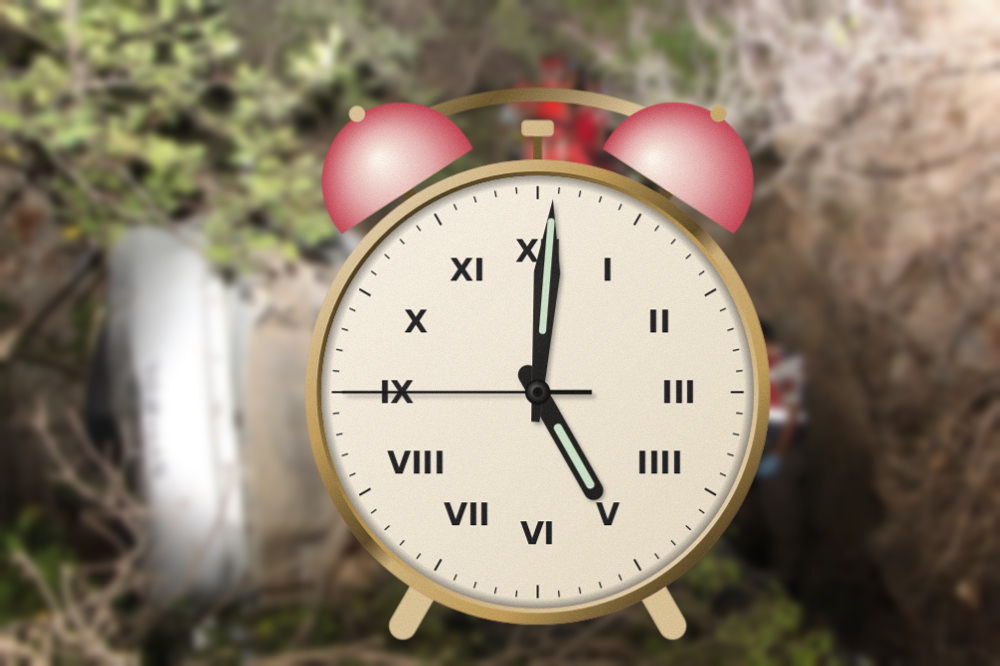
5:00:45
